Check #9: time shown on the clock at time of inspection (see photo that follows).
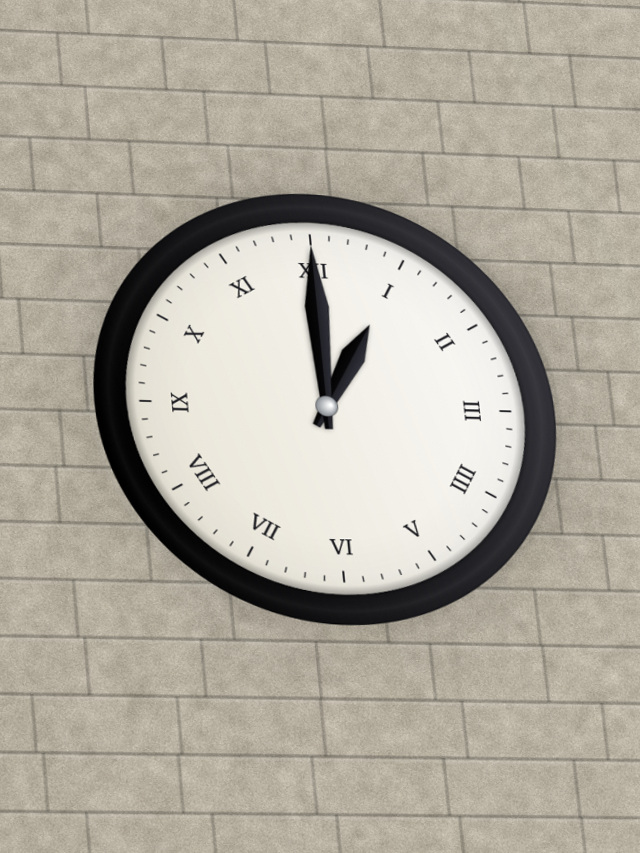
1:00
